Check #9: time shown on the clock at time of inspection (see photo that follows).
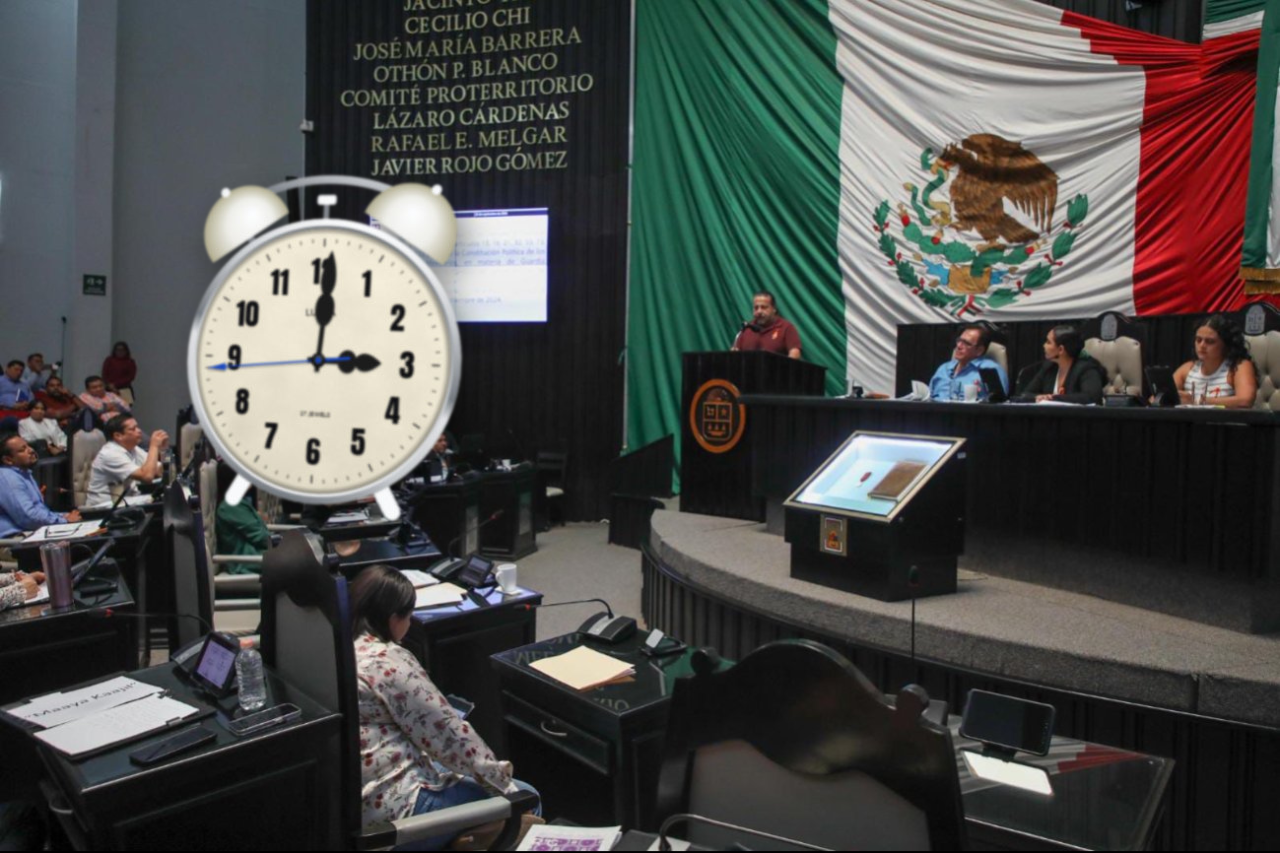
3:00:44
